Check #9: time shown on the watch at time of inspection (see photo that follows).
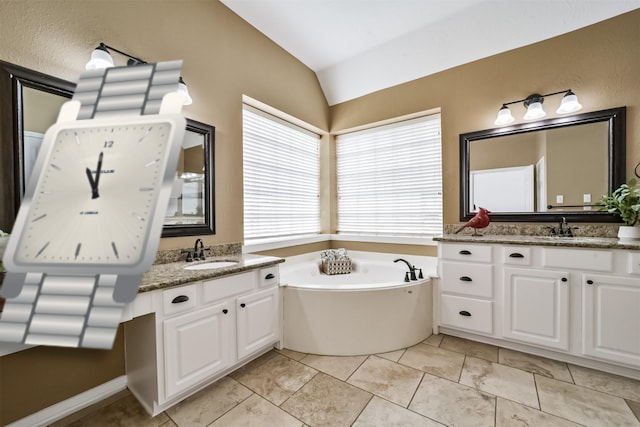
10:59
